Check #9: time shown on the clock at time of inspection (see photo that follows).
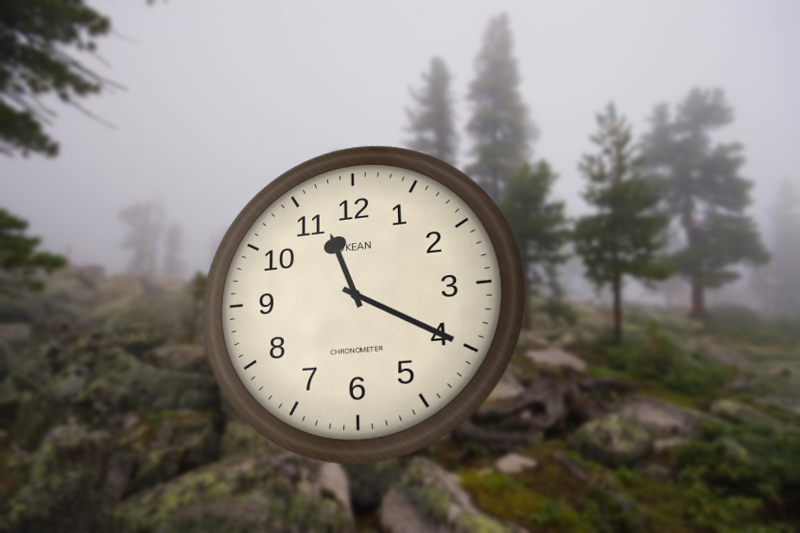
11:20
